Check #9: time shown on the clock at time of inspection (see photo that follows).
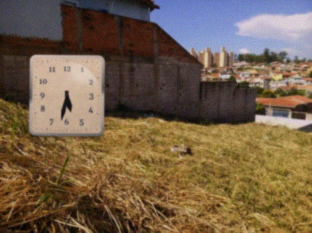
5:32
